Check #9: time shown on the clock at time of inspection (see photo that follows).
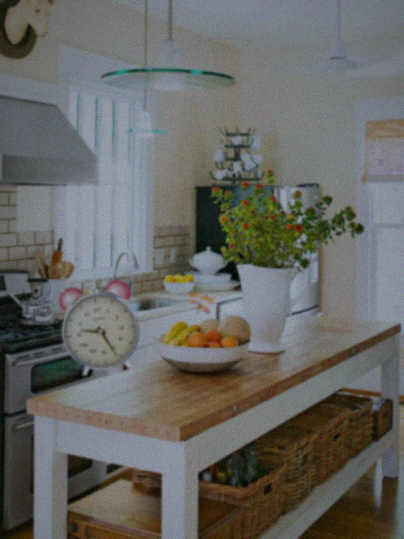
9:26
